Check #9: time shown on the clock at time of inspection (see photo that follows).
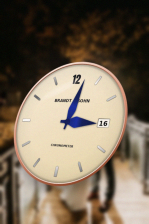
3:02
